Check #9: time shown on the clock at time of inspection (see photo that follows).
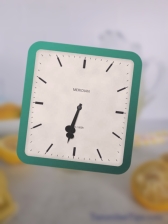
6:32
